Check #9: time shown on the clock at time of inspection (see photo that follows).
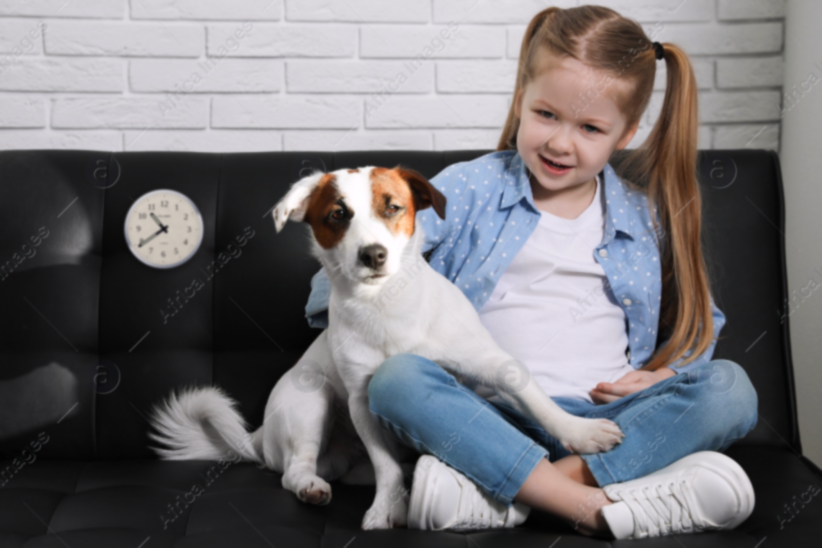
10:39
